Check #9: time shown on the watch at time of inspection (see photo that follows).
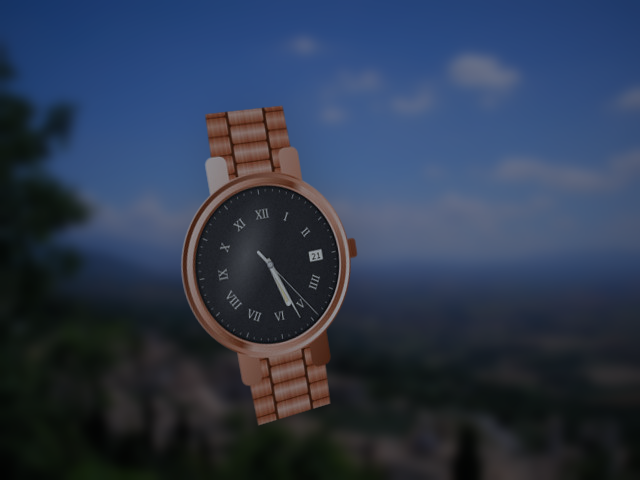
5:26:24
